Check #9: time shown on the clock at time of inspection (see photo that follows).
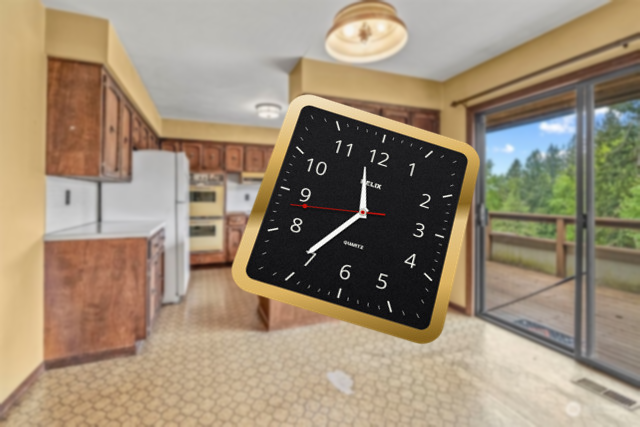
11:35:43
